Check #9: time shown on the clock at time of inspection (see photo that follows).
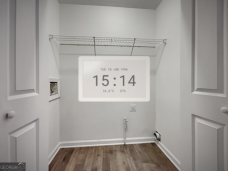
15:14
